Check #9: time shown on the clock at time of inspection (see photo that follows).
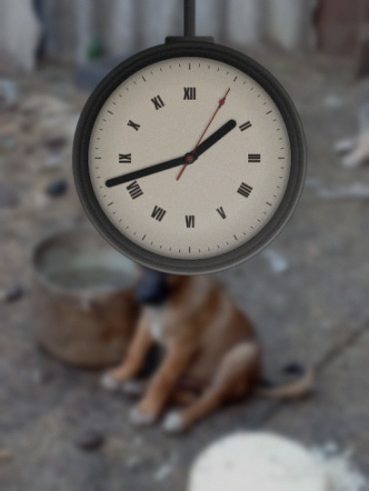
1:42:05
